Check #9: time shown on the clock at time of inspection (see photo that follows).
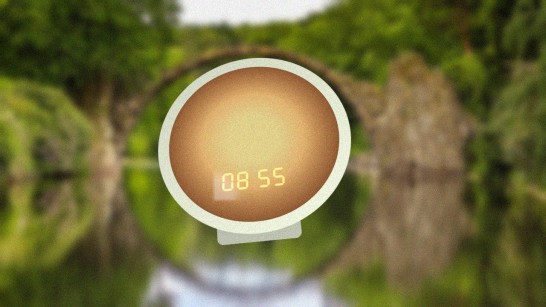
8:55
